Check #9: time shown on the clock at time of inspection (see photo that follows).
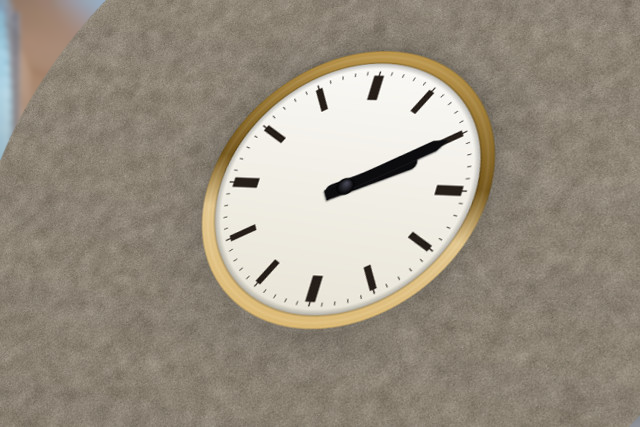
2:10
